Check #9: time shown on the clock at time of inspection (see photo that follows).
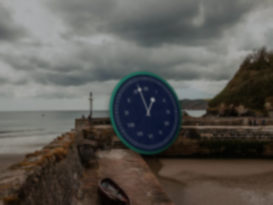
12:57
